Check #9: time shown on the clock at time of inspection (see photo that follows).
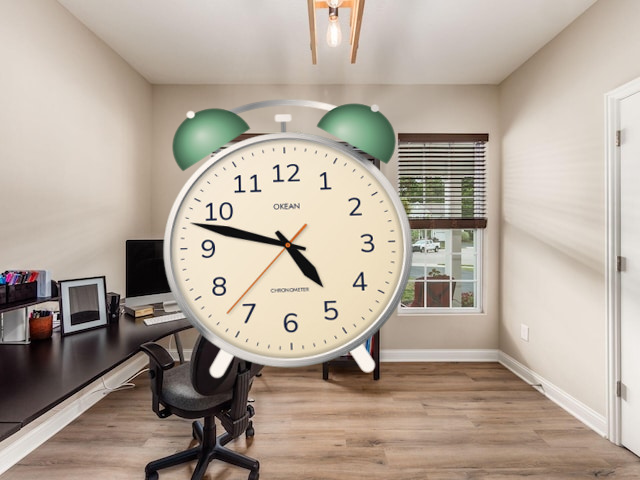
4:47:37
